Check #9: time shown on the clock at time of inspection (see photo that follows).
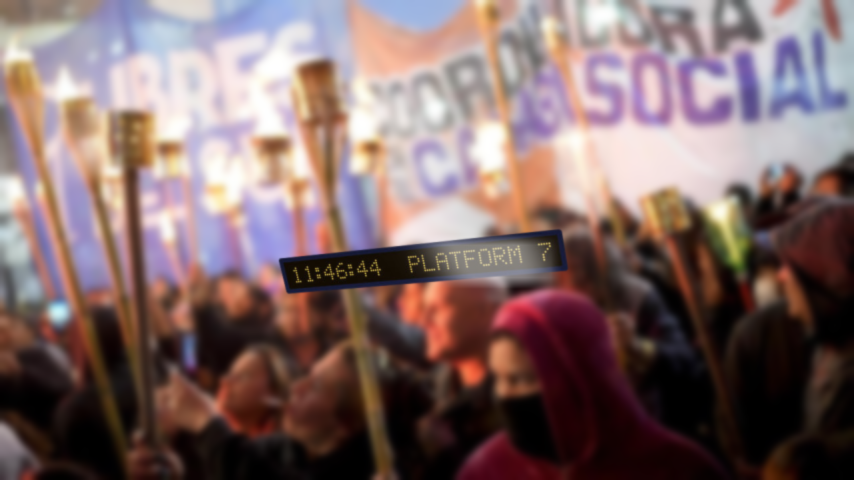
11:46:44
